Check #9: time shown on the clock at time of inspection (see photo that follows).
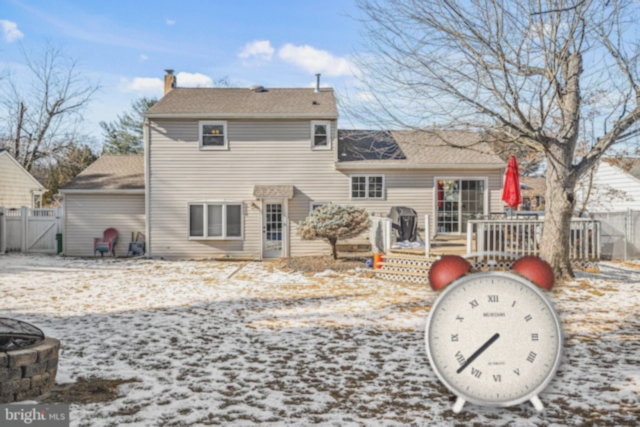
7:38
